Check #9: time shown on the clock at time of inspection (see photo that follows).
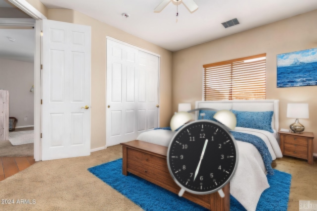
12:33
